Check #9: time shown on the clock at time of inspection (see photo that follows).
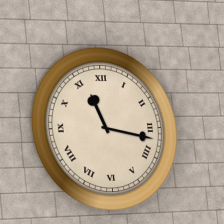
11:17
